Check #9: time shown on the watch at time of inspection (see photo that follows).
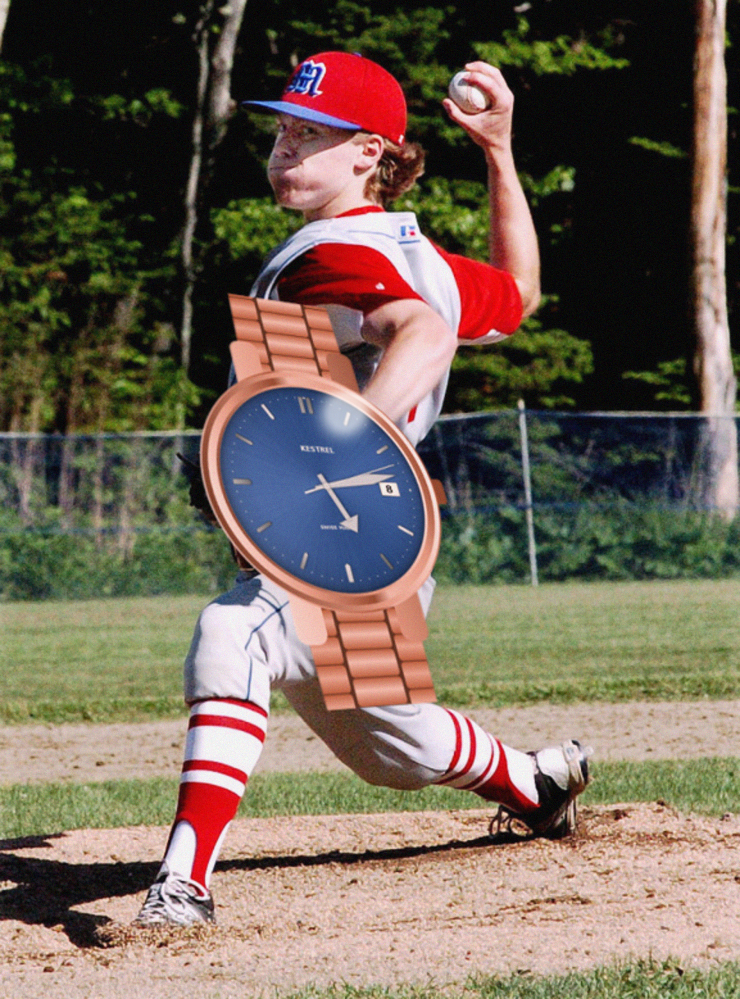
5:13:12
